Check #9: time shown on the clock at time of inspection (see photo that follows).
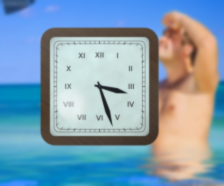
3:27
